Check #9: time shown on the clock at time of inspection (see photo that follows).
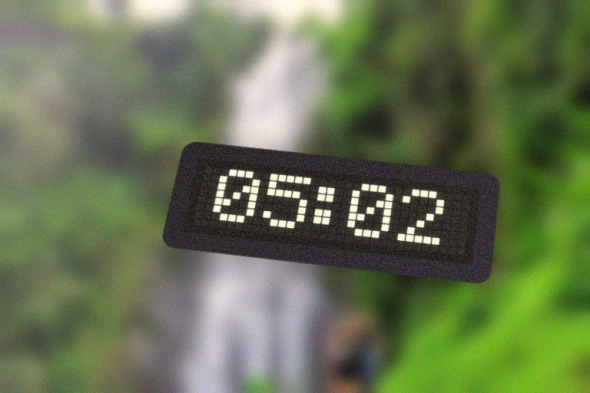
5:02
